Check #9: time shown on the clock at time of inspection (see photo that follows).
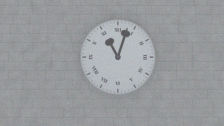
11:03
